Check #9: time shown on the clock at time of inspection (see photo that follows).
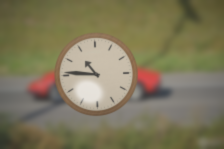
10:46
